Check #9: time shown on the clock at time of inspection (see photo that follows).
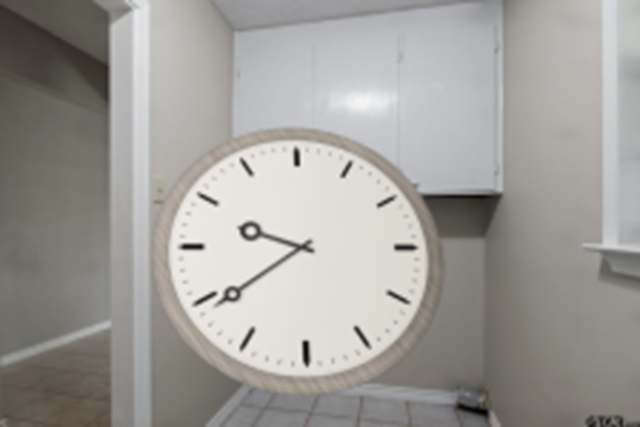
9:39
